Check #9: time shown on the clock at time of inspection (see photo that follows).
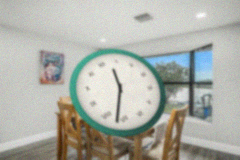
12:37
